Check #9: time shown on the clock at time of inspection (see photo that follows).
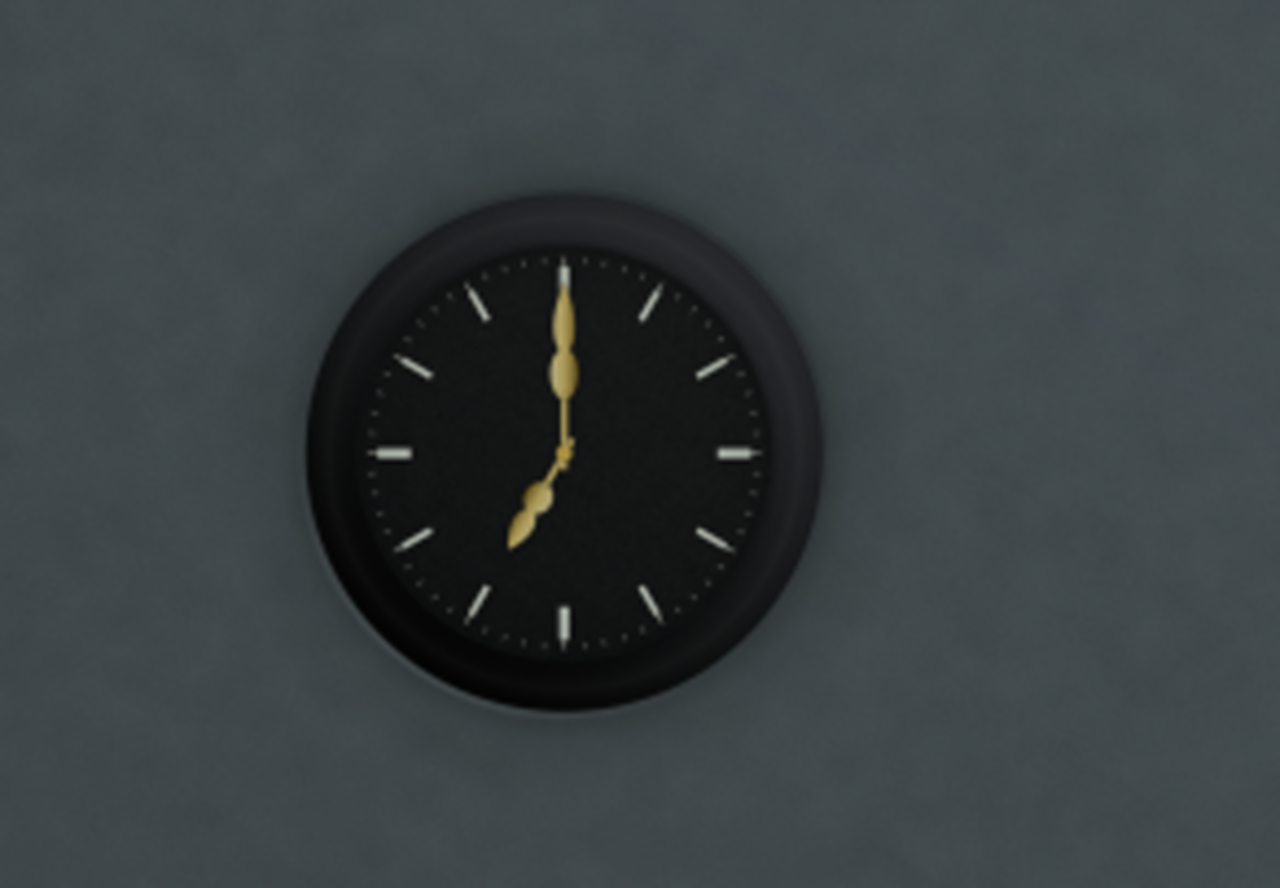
7:00
